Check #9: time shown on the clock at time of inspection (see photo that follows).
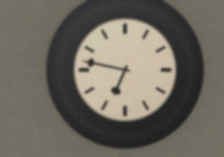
6:47
